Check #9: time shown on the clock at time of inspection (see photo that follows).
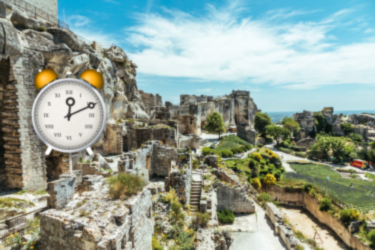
12:11
